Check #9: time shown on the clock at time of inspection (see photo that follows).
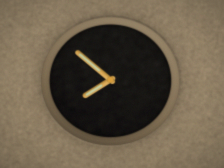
7:52
